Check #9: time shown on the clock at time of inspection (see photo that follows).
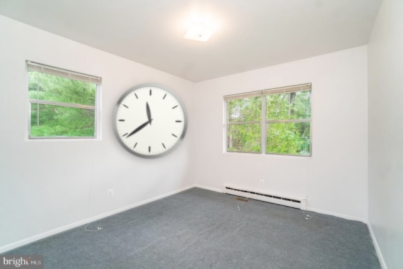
11:39
